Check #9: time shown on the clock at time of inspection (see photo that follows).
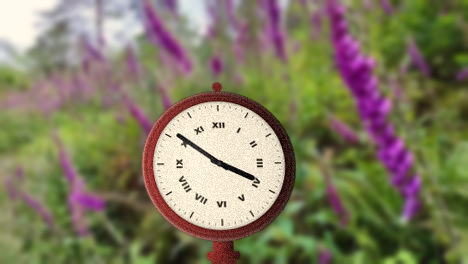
3:51
